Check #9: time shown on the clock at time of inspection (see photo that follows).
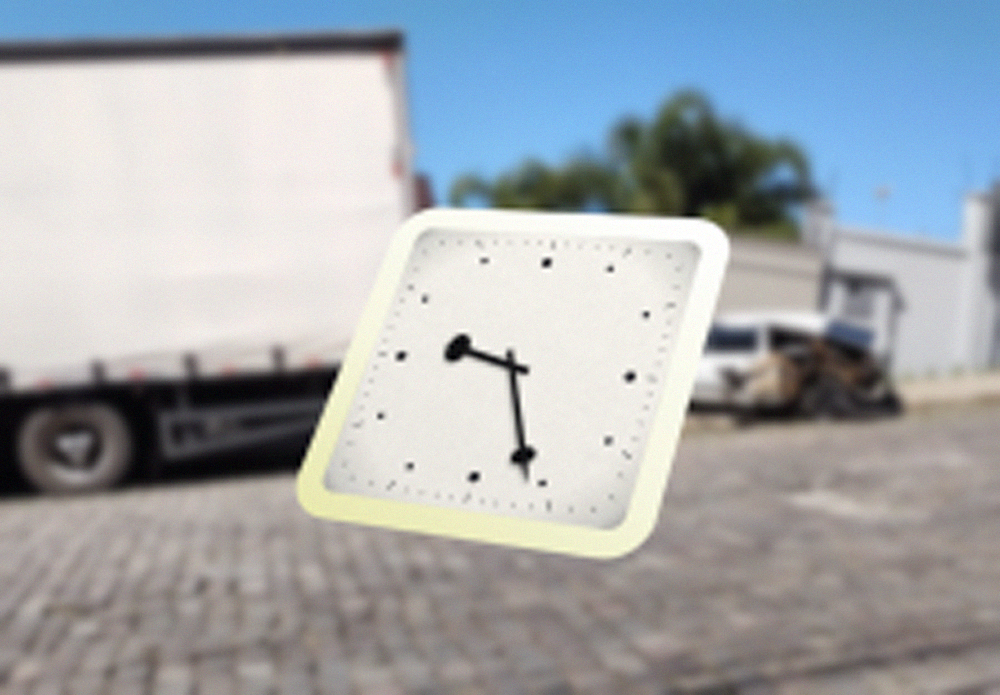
9:26
